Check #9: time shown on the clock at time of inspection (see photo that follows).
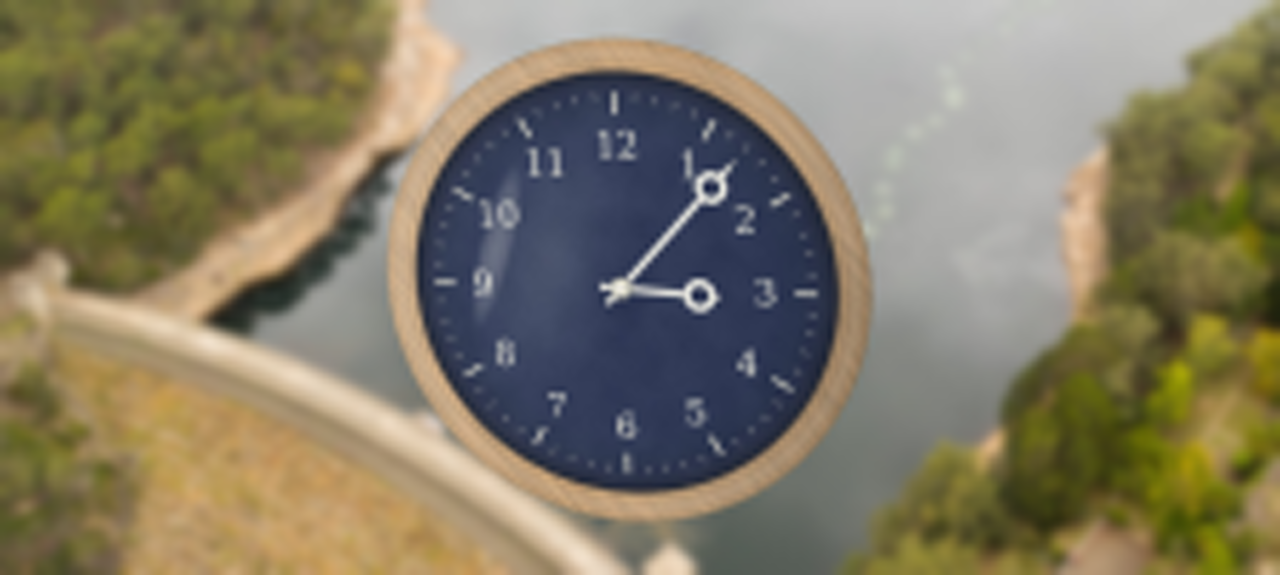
3:07
